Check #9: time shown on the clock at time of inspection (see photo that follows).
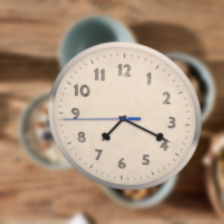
7:18:44
